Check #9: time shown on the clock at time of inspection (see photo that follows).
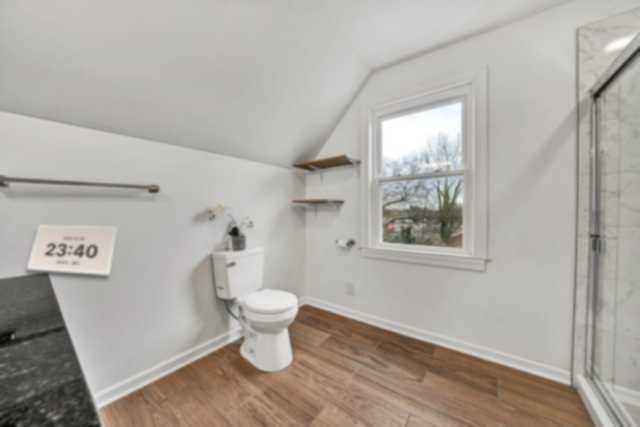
23:40
